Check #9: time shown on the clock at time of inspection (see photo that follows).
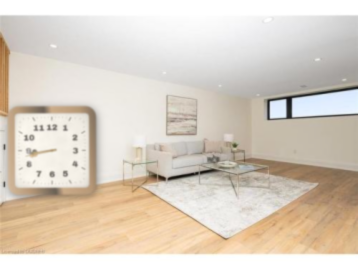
8:43
